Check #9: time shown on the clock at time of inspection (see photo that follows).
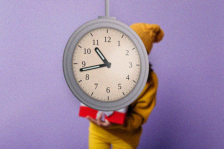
10:43
